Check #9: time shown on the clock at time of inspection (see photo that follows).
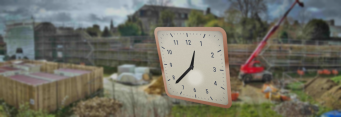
12:38
